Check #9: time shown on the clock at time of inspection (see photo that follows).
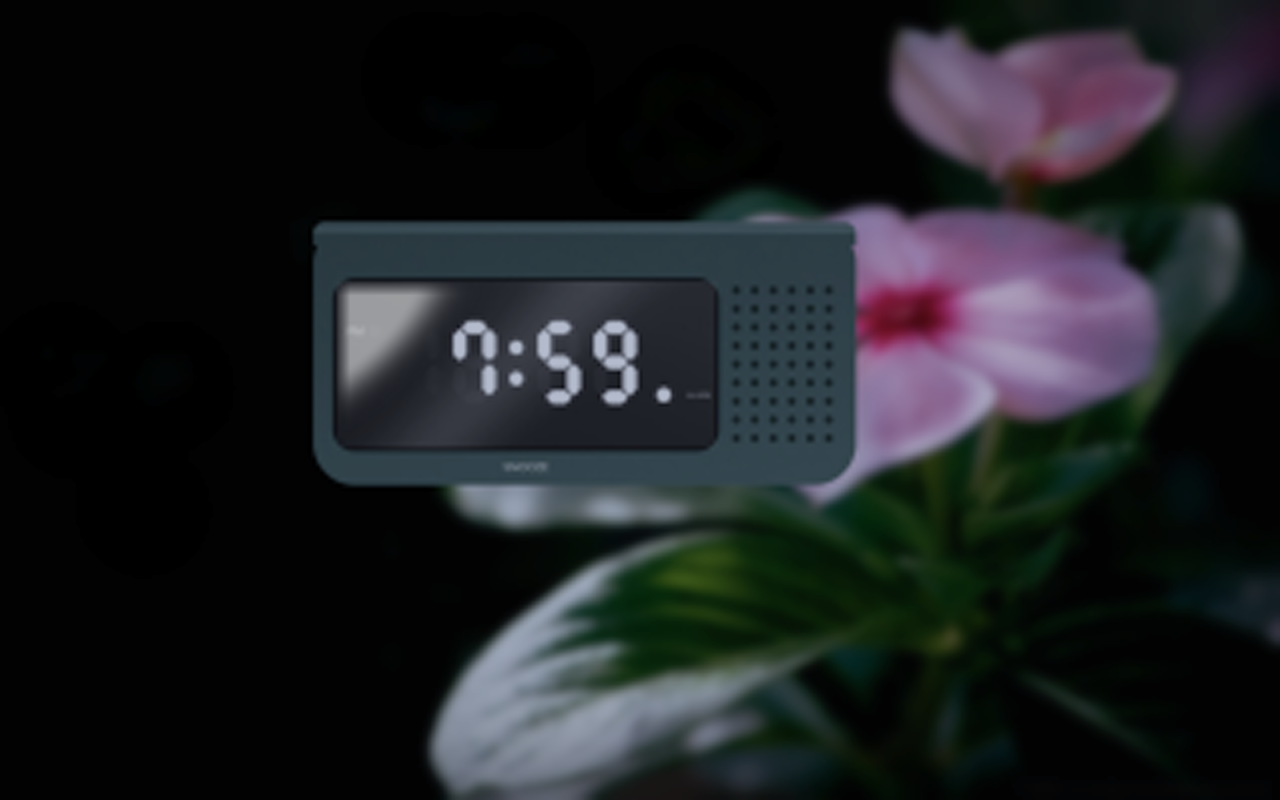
7:59
